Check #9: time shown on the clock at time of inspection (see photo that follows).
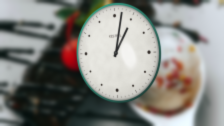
1:02
